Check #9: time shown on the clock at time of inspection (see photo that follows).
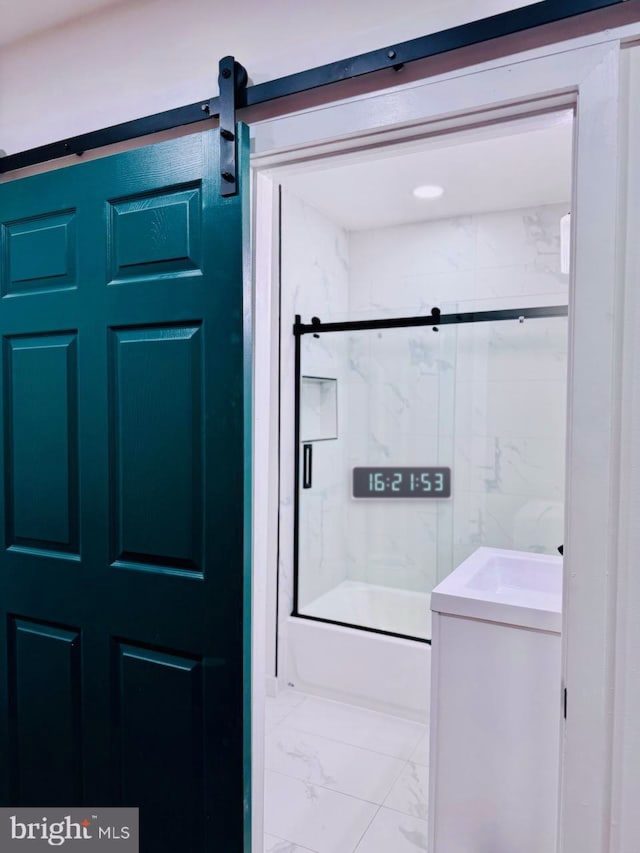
16:21:53
